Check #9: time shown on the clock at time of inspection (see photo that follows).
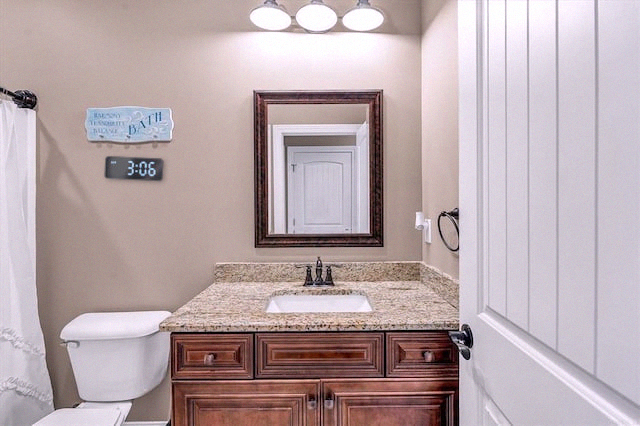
3:06
